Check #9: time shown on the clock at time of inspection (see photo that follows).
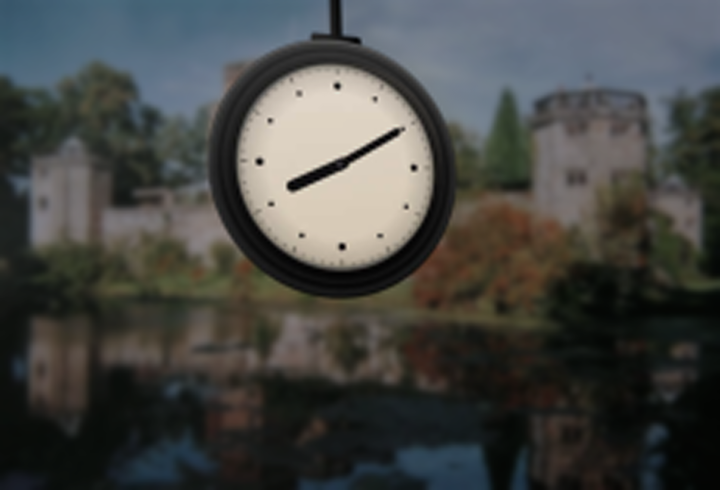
8:10
